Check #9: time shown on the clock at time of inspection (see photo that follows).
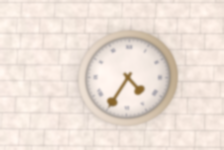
4:35
